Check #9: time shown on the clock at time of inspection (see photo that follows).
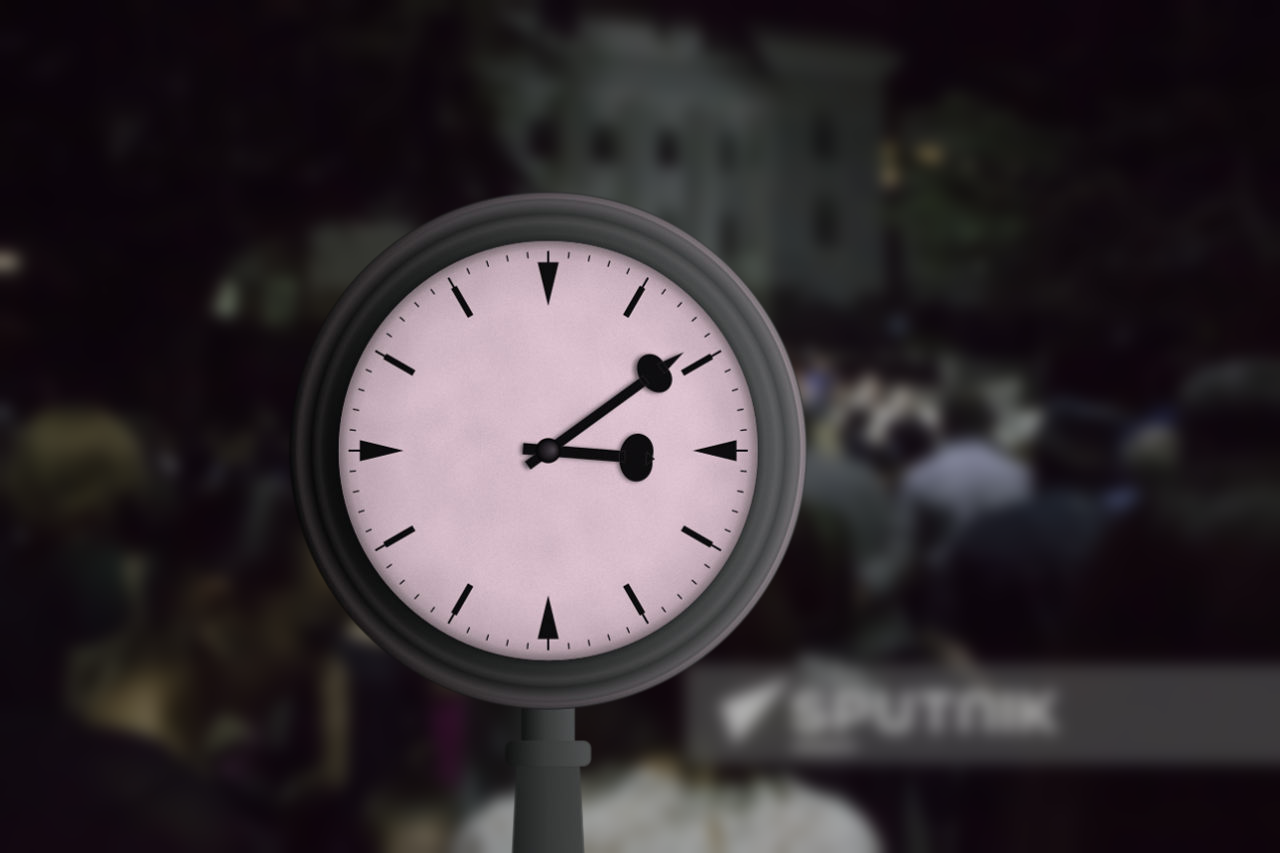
3:09
